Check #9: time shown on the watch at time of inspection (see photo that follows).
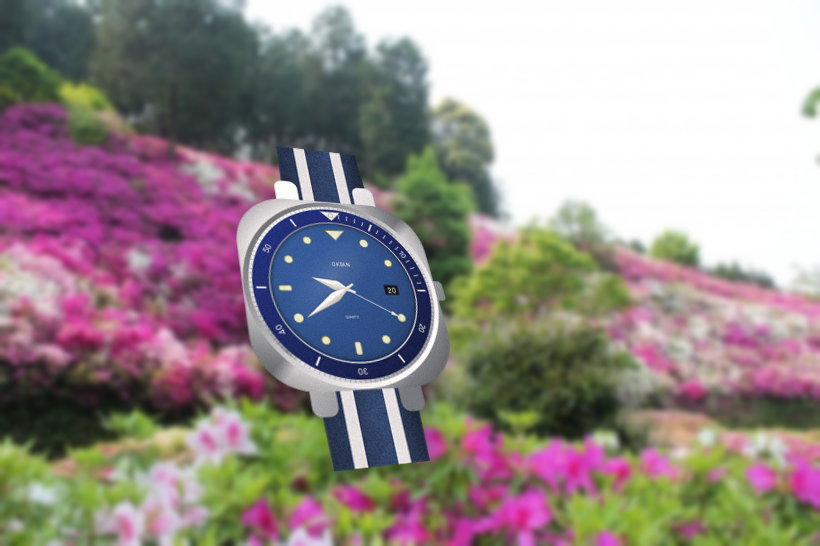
9:39:20
